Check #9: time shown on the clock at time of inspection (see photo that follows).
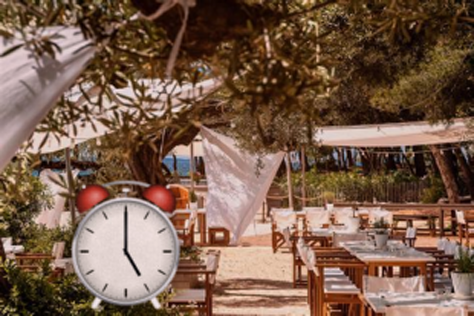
5:00
